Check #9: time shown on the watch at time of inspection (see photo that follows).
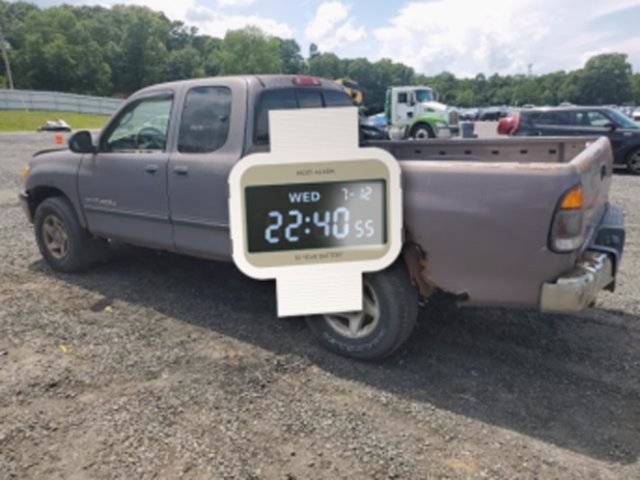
22:40:55
